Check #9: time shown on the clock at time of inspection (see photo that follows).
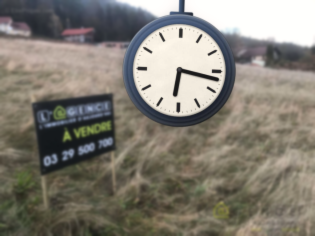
6:17
